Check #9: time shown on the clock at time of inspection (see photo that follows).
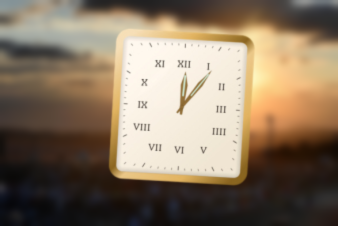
12:06
